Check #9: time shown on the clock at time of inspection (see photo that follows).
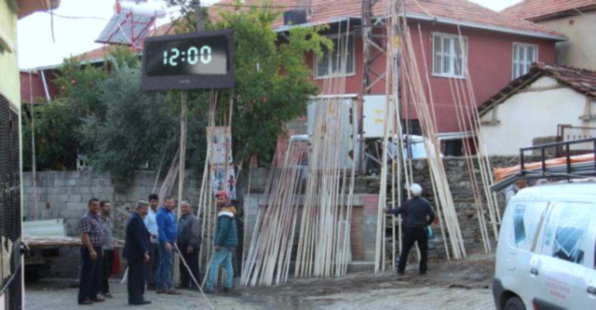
12:00
